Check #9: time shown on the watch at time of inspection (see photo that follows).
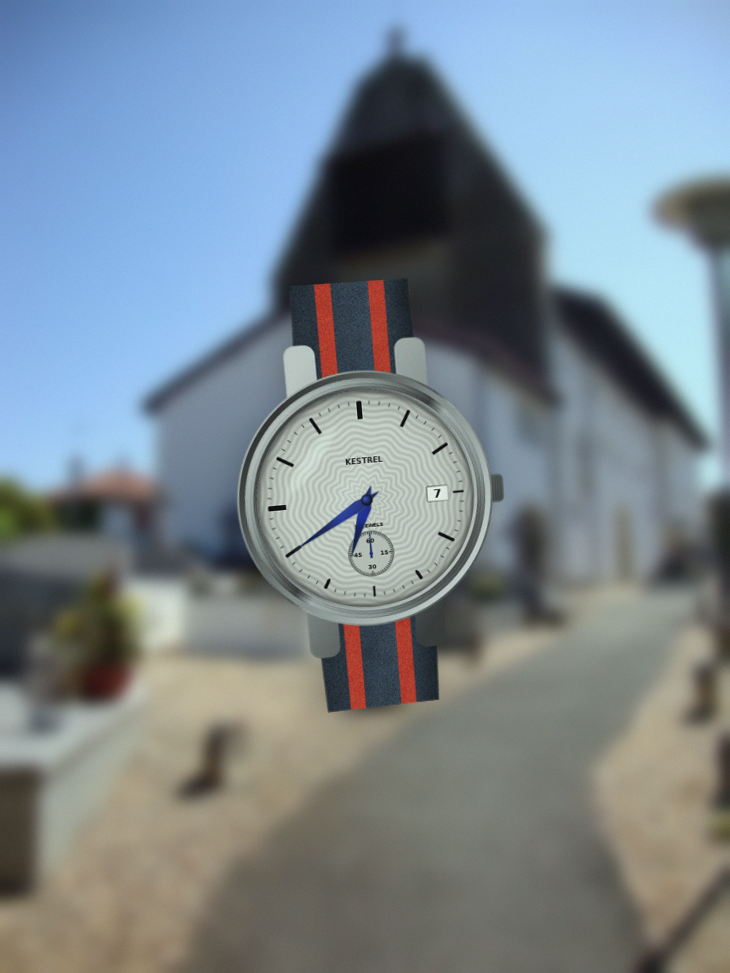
6:40
